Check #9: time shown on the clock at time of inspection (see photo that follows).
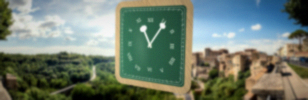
11:06
